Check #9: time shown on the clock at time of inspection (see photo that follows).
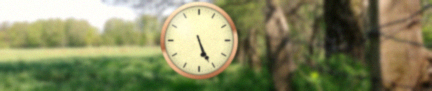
5:26
